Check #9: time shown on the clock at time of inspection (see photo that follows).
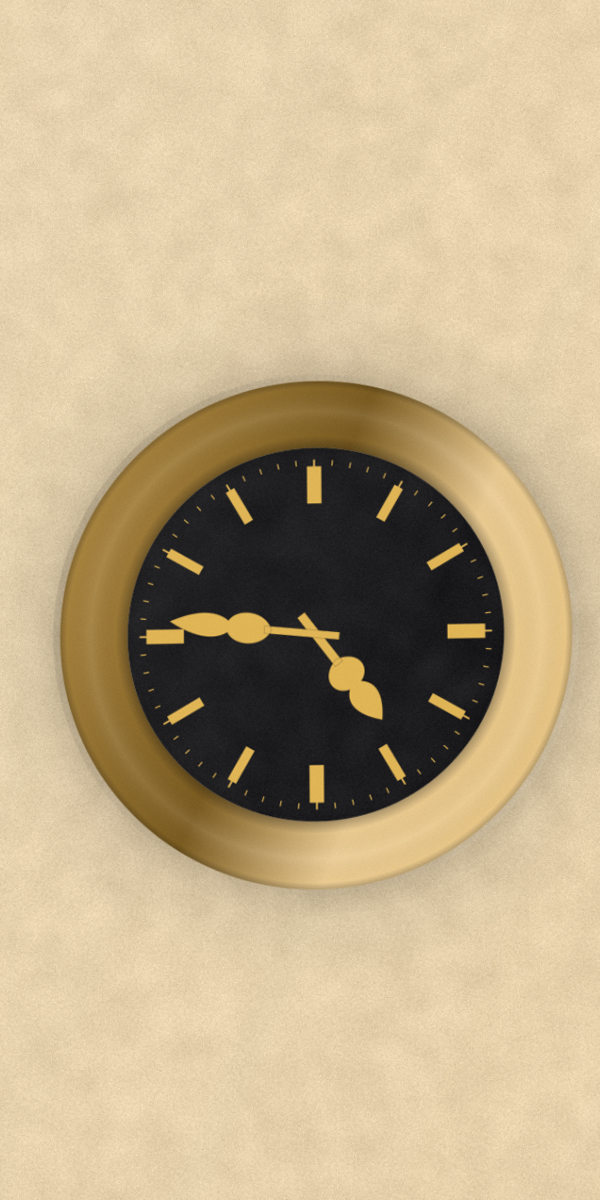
4:46
